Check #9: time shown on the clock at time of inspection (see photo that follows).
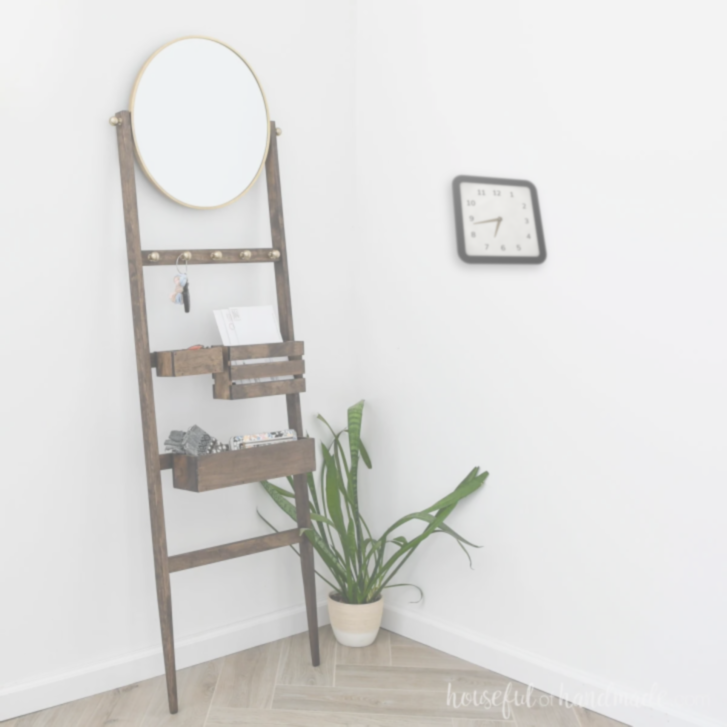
6:43
